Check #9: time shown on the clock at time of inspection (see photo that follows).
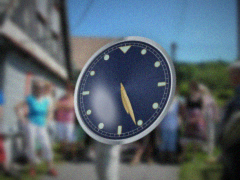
5:26
